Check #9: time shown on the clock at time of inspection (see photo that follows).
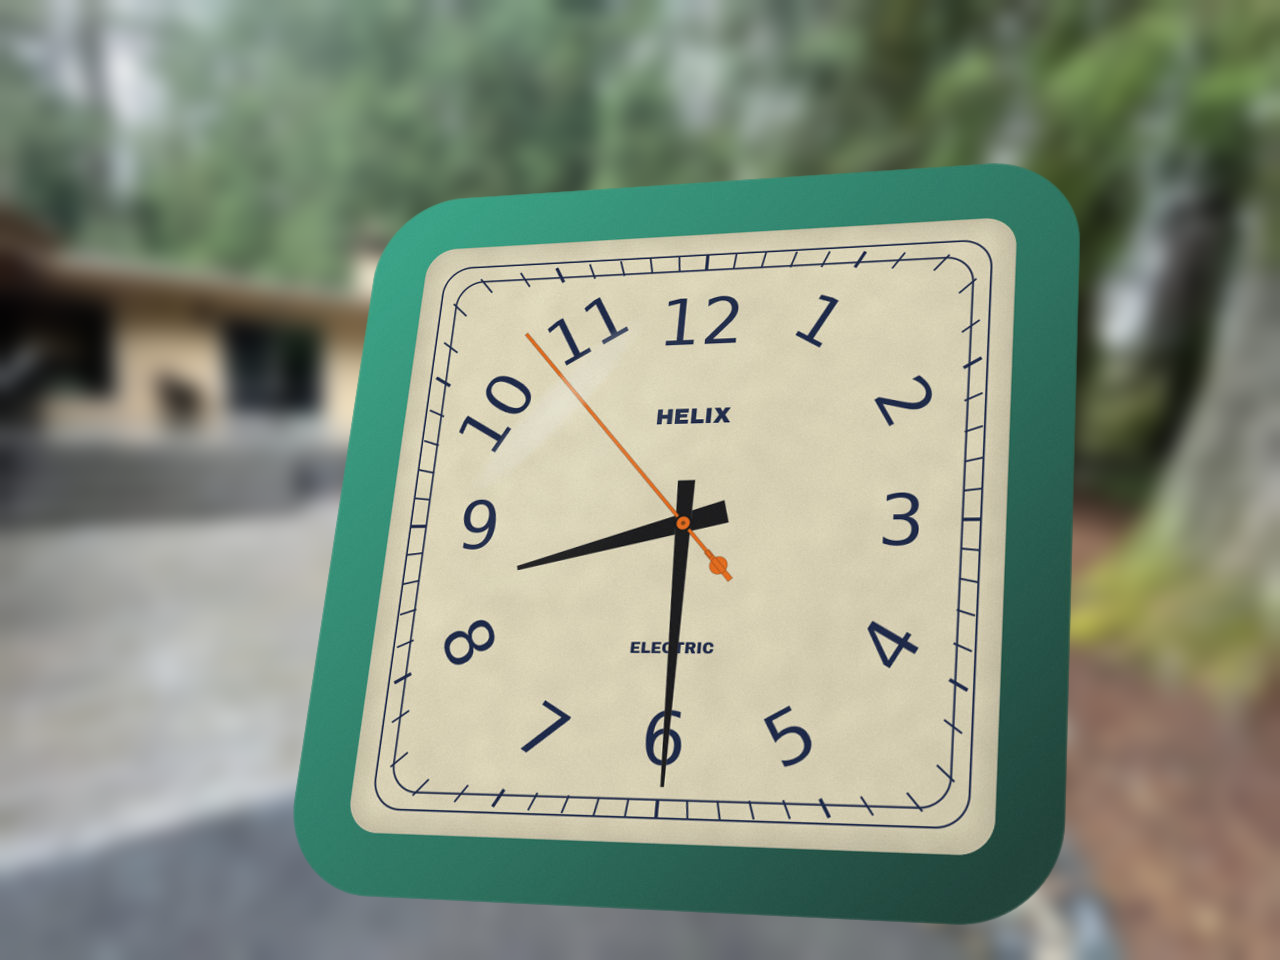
8:29:53
